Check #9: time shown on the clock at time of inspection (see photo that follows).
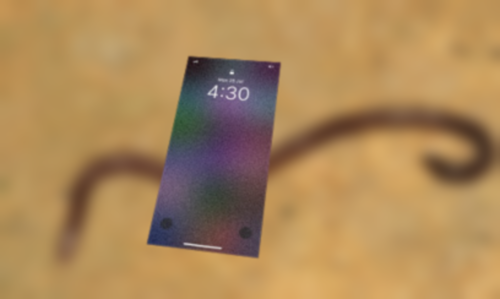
4:30
